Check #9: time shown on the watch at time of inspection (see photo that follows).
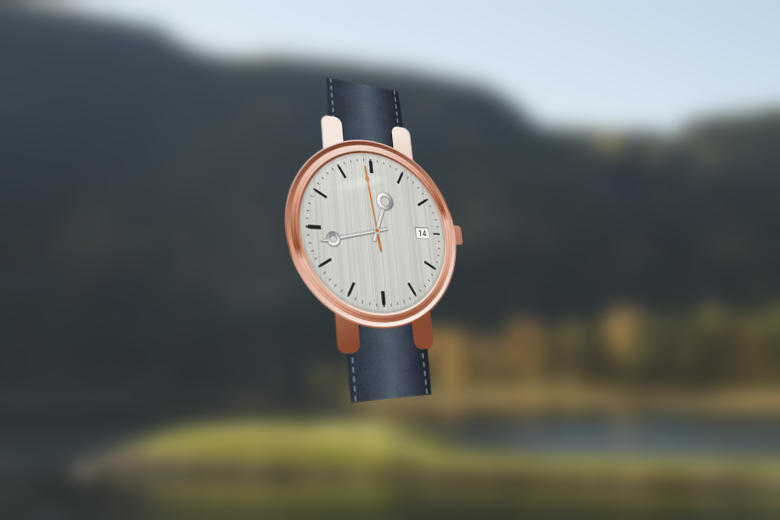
12:42:59
